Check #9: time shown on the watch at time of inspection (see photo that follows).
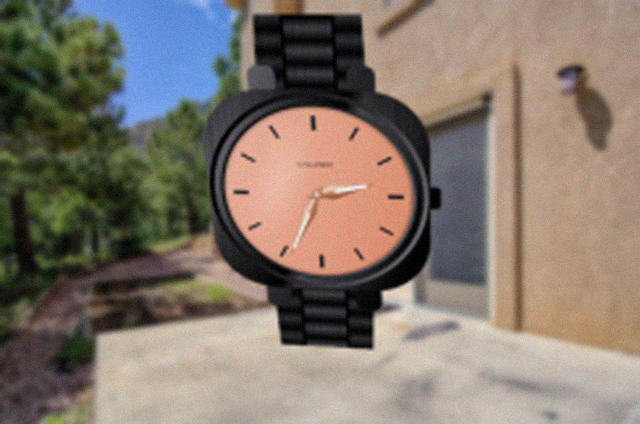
2:34
